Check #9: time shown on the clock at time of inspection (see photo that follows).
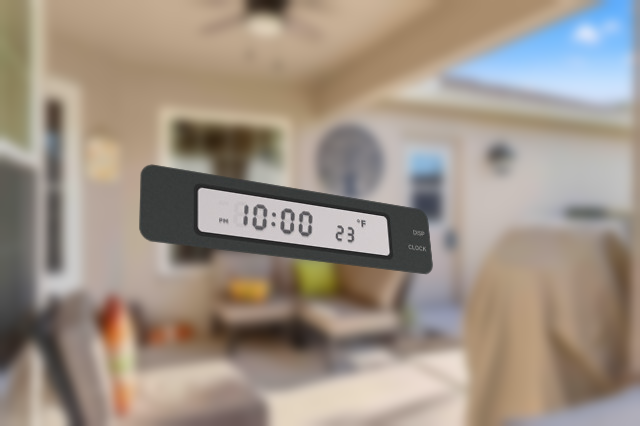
10:00
